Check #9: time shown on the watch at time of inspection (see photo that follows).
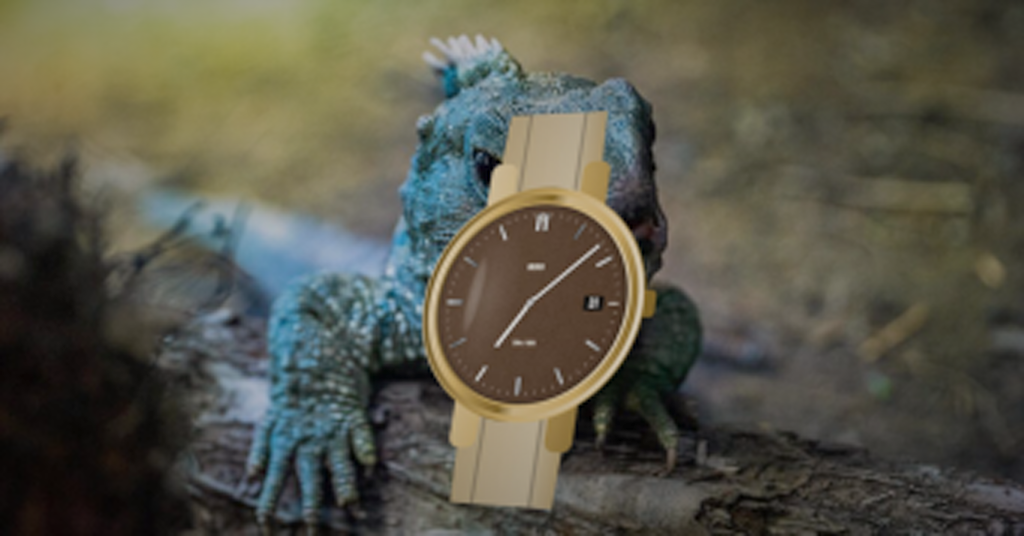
7:08
